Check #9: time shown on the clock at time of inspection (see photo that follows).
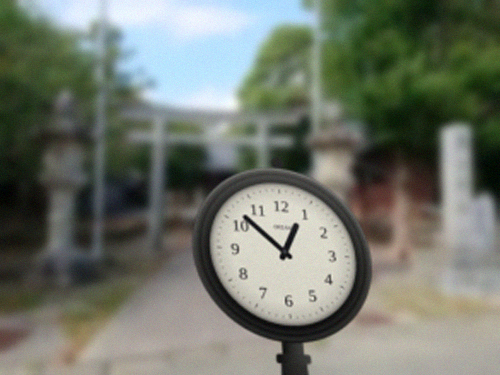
12:52
